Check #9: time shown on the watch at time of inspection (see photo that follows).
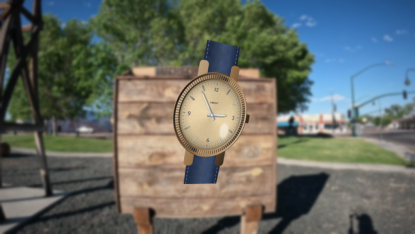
2:54
